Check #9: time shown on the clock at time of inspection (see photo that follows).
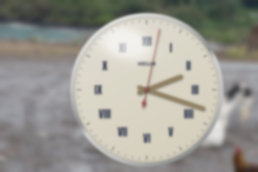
2:18:02
